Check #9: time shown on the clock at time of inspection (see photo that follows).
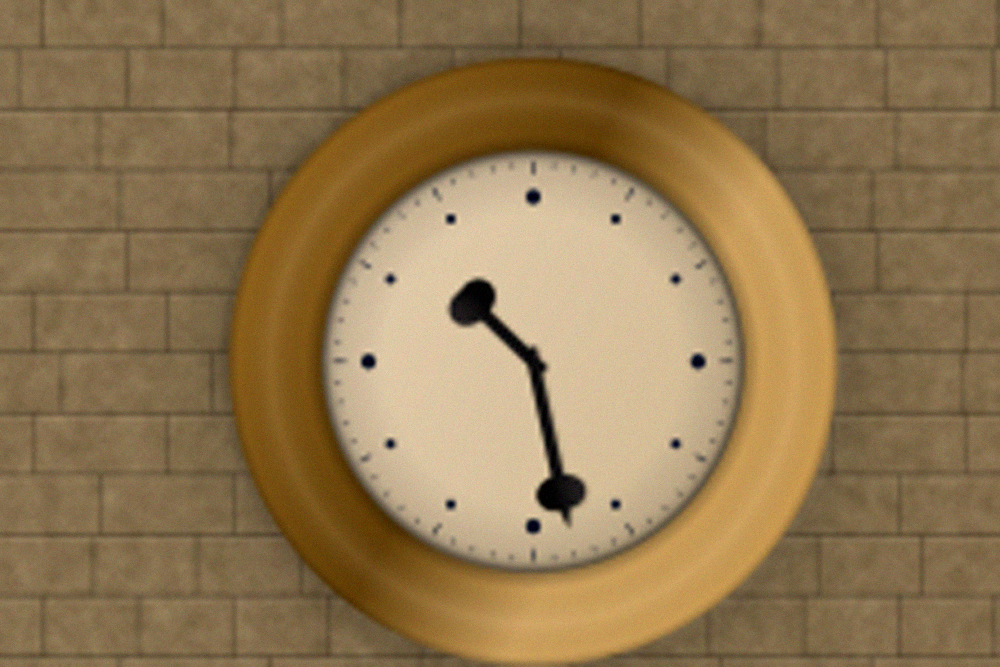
10:28
